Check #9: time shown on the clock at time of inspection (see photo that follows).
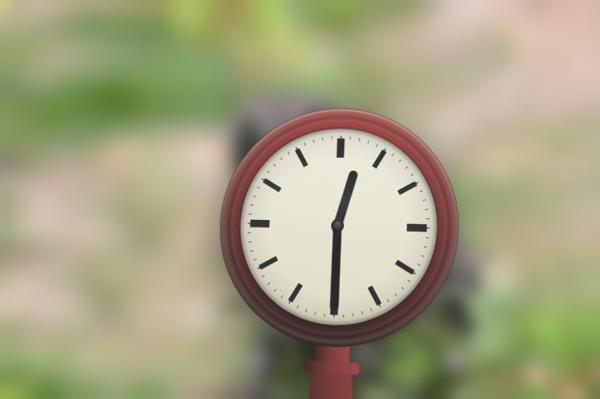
12:30
